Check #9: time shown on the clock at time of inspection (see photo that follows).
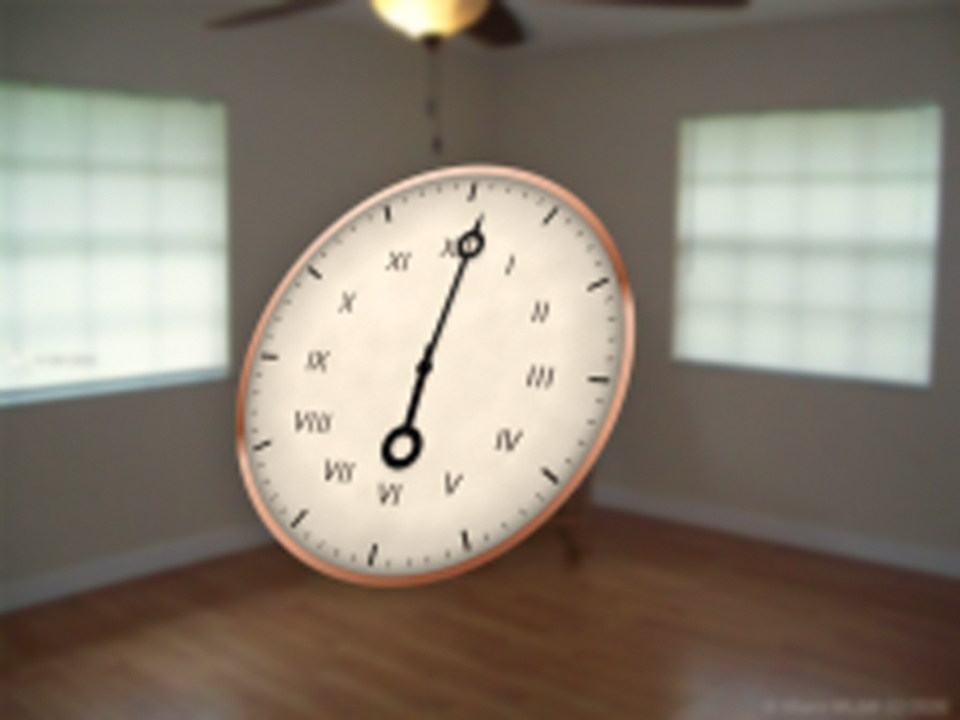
6:01
